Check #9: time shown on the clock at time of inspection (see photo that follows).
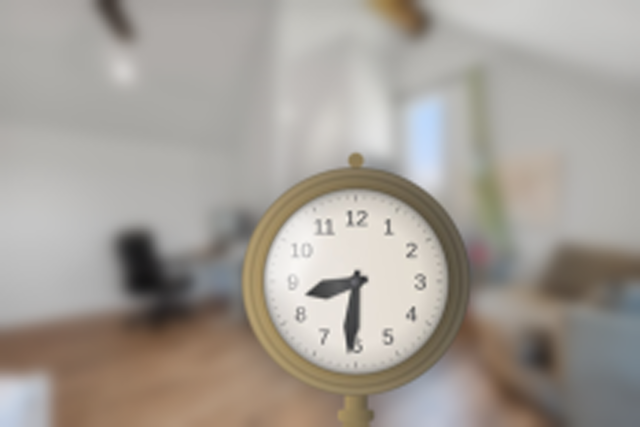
8:31
